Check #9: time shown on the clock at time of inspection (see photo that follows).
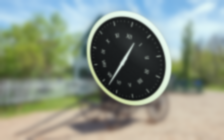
12:33
